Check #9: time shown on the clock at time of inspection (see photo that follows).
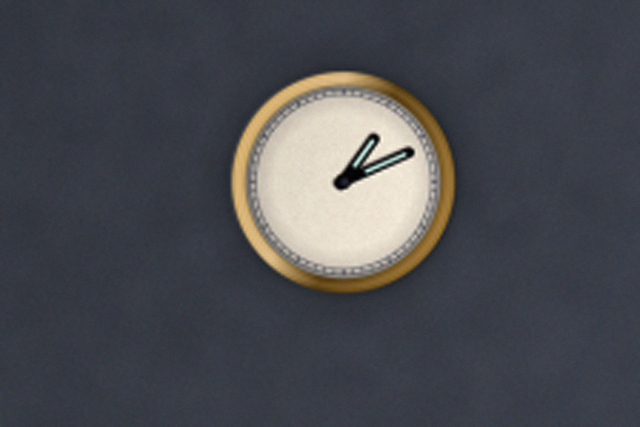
1:11
